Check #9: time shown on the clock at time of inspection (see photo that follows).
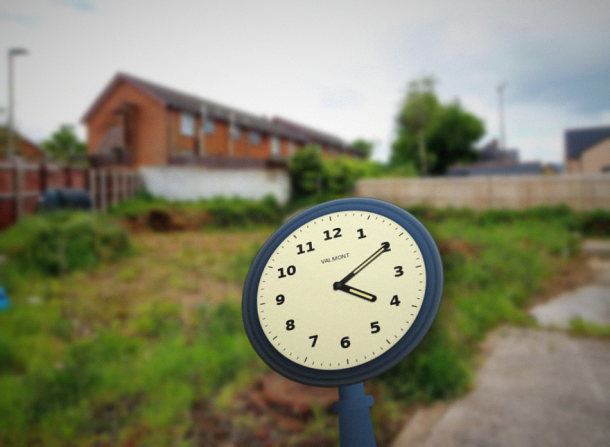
4:10
